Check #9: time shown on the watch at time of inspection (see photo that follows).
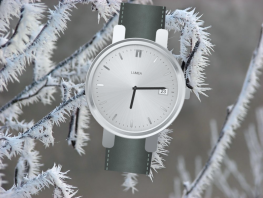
6:14
